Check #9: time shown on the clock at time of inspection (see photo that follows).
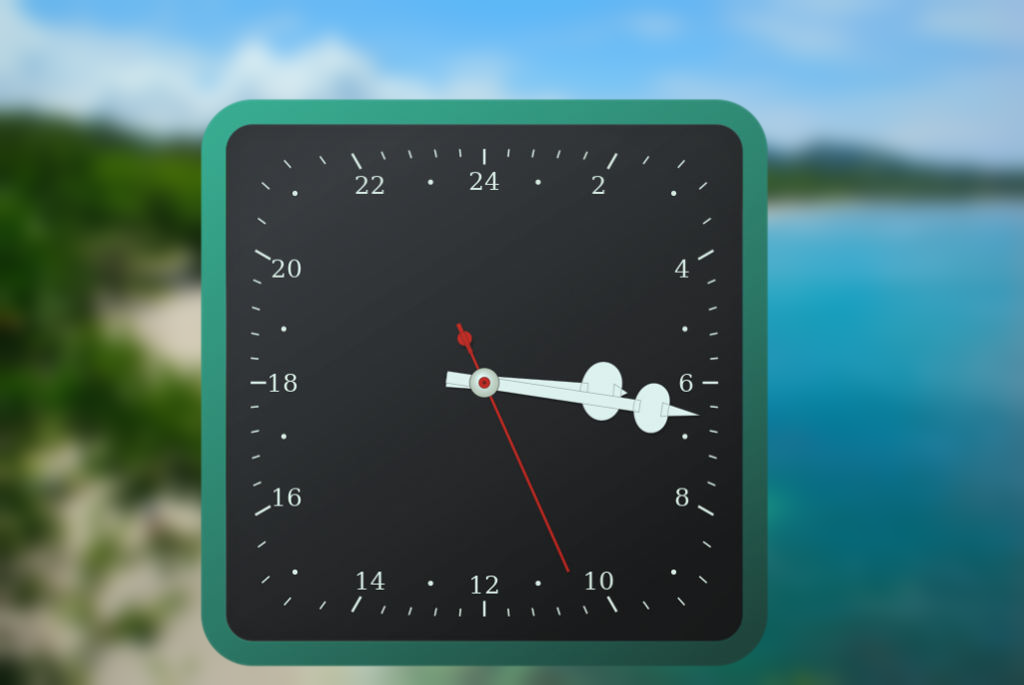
6:16:26
